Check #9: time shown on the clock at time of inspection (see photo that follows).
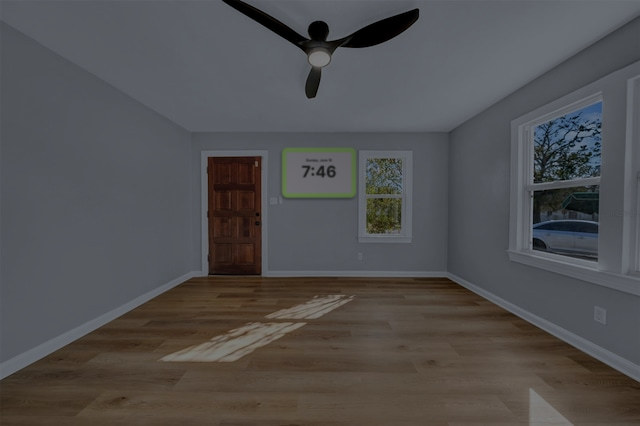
7:46
